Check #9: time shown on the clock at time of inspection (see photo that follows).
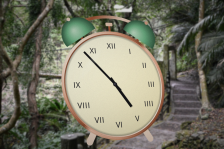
4:53
